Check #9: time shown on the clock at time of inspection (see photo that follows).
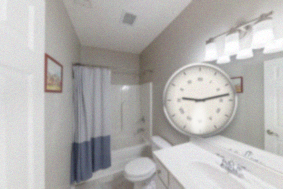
9:13
